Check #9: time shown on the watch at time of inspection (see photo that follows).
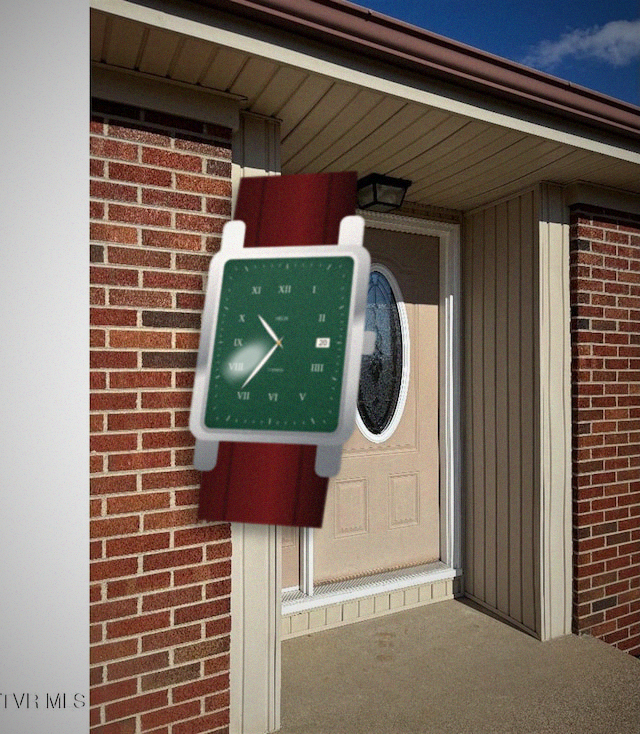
10:36
